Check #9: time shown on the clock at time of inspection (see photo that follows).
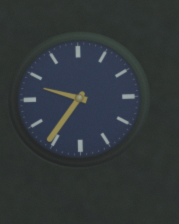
9:36
